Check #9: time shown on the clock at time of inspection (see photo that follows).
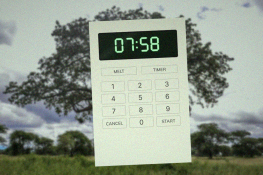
7:58
